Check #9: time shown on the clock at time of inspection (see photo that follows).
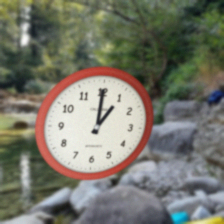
1:00
